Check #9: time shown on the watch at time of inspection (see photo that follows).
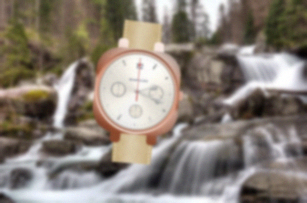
2:18
